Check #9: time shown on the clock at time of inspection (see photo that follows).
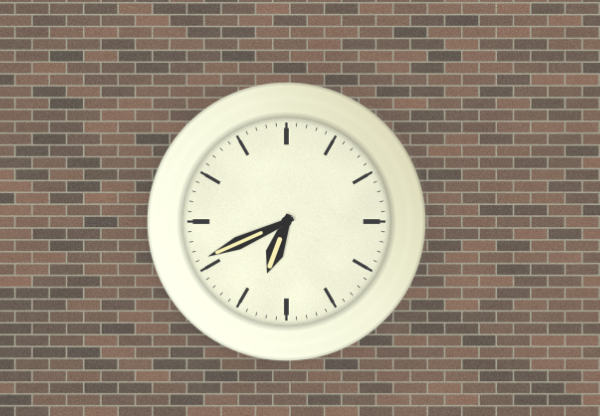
6:41
